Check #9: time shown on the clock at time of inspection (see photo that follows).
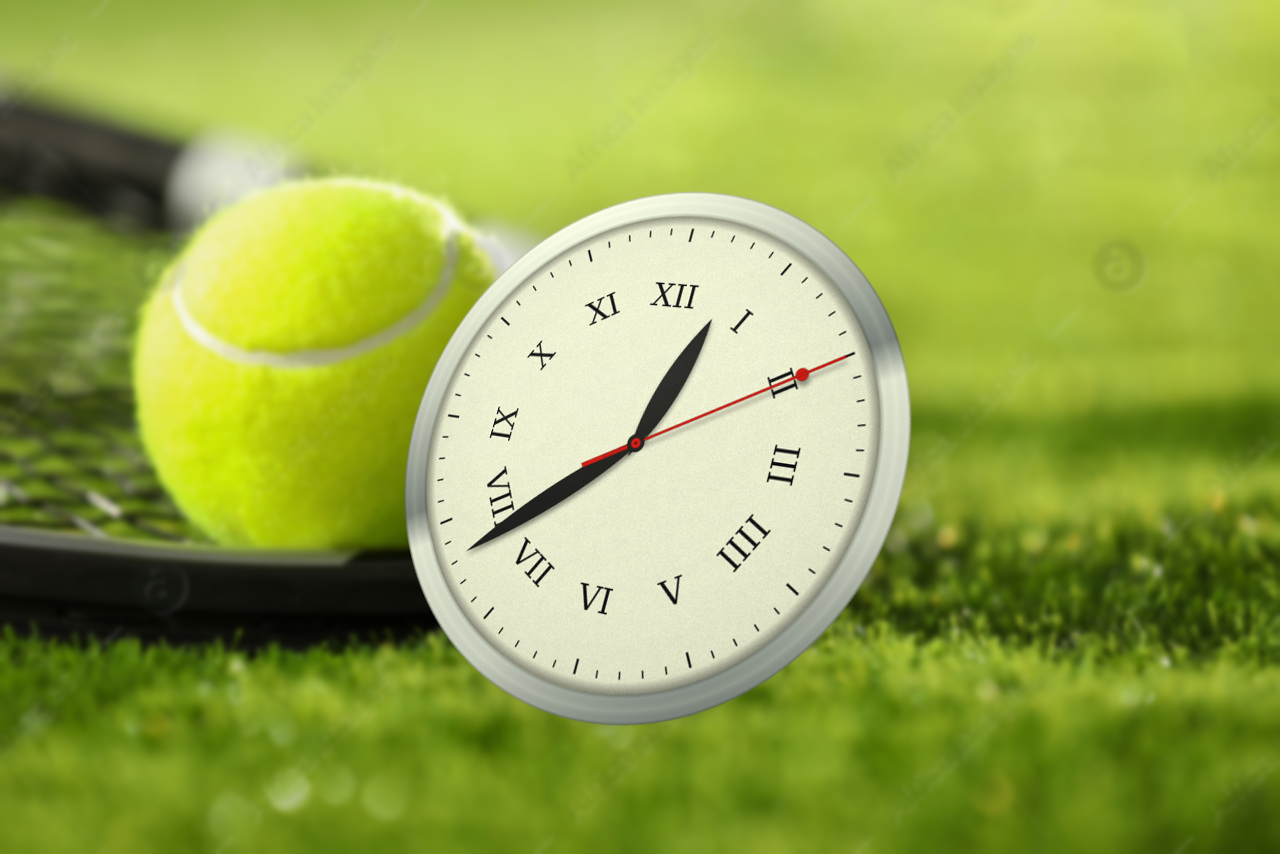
12:38:10
